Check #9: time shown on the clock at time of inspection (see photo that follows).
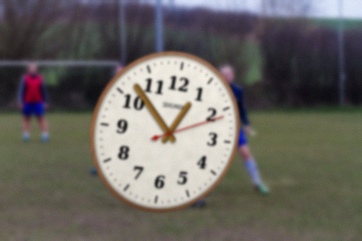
12:52:11
